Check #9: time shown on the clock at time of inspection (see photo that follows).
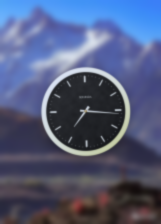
7:16
